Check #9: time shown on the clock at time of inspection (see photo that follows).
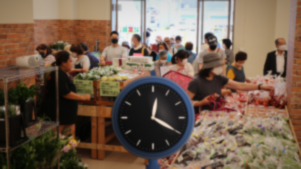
12:20
